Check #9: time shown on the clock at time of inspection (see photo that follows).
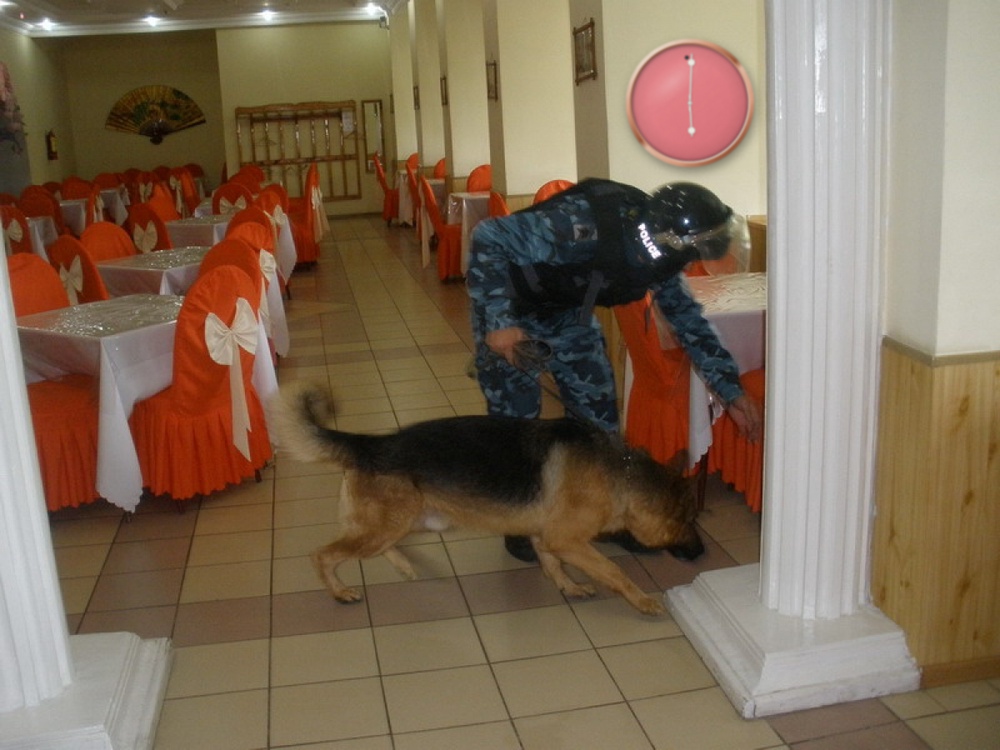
6:01
